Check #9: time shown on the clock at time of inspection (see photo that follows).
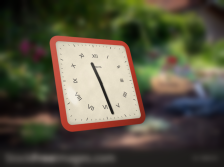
11:28
